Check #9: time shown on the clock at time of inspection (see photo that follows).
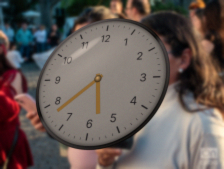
5:38
